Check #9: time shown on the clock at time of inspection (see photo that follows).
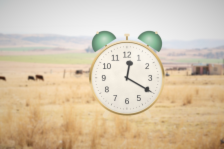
12:20
